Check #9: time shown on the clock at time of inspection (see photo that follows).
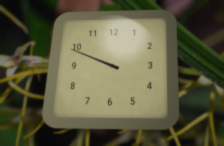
9:49
